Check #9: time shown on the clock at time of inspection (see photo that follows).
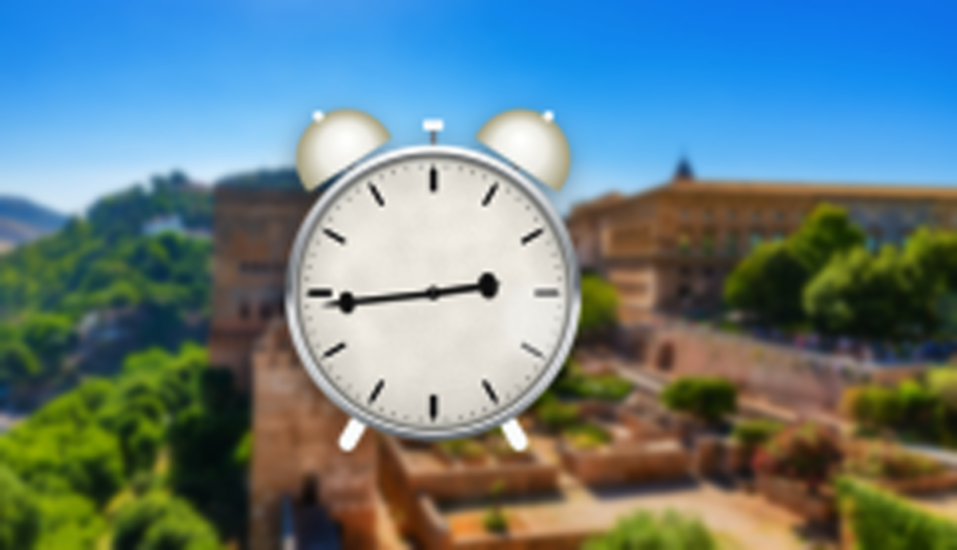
2:44
